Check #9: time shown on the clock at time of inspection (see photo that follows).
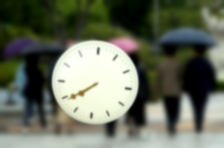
7:39
